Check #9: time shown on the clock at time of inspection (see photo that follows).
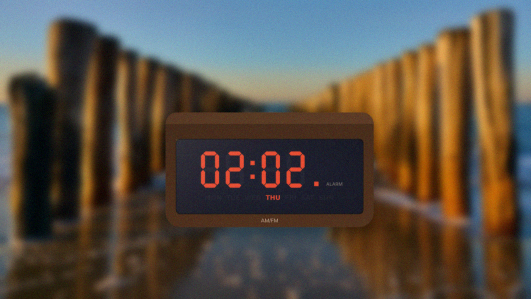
2:02
